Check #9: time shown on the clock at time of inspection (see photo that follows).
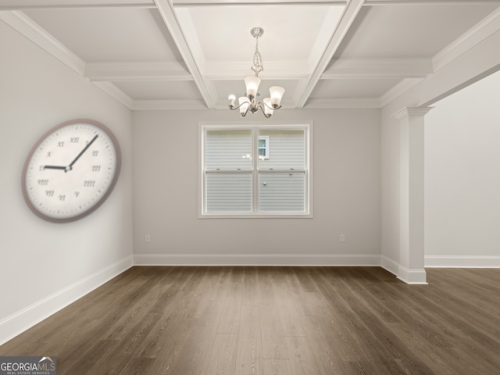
9:06
